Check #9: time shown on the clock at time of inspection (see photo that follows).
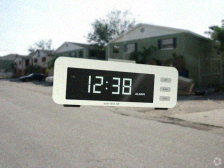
12:38
